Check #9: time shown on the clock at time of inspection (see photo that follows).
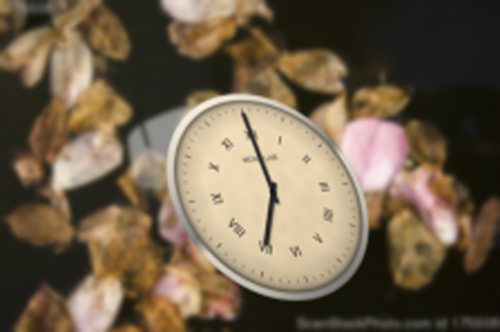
7:00
